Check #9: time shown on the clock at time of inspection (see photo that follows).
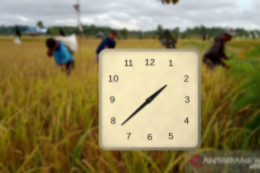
1:38
